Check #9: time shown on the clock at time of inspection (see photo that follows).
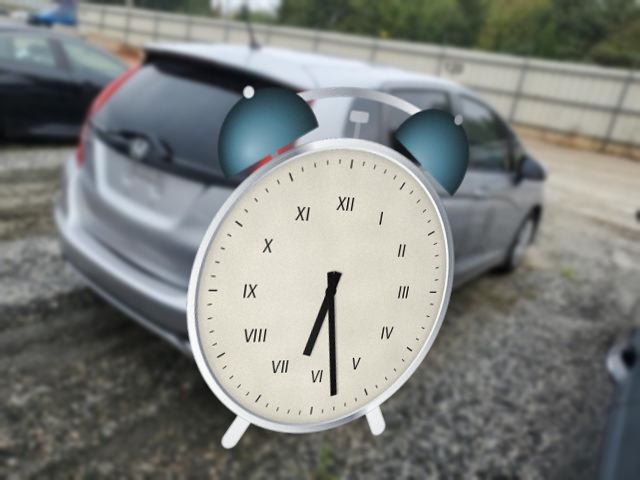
6:28
